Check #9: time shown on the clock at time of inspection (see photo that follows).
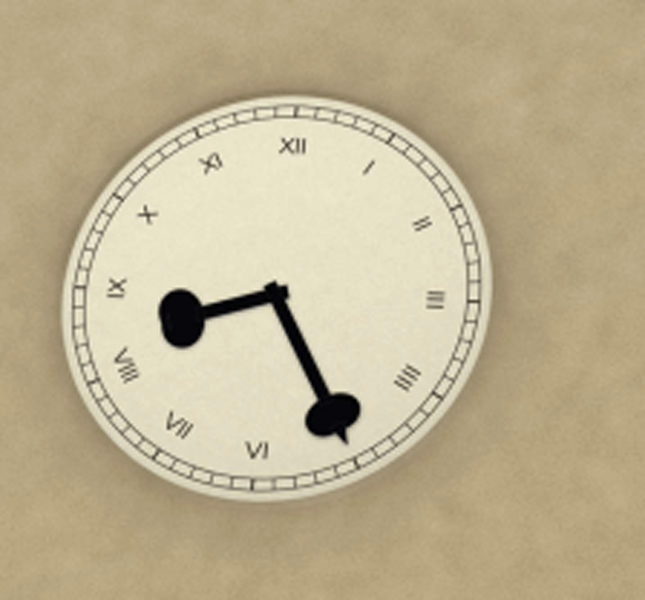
8:25
